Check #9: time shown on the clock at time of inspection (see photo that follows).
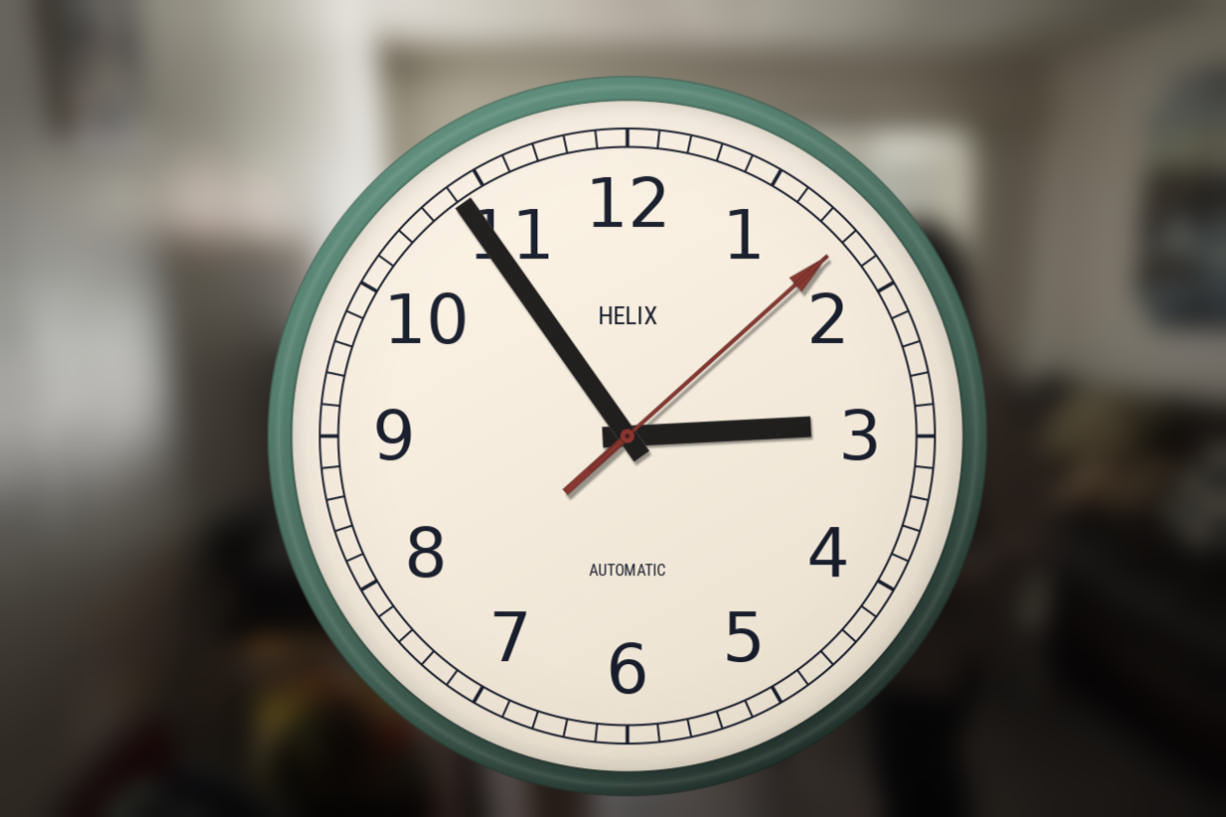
2:54:08
